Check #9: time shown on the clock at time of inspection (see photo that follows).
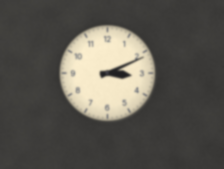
3:11
